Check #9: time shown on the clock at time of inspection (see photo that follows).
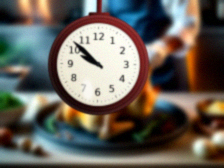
9:52
